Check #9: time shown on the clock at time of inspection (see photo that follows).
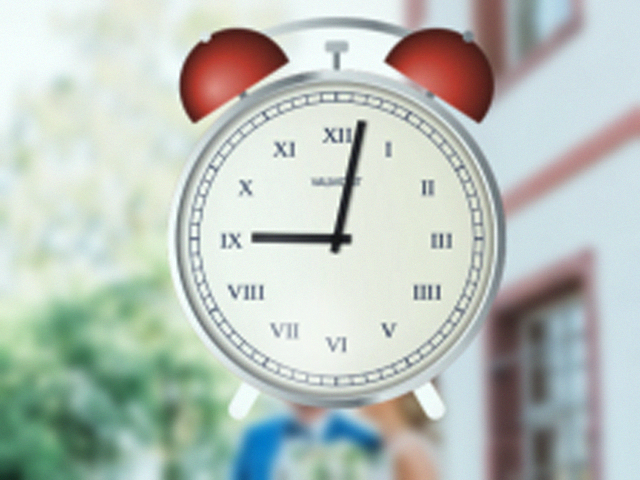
9:02
